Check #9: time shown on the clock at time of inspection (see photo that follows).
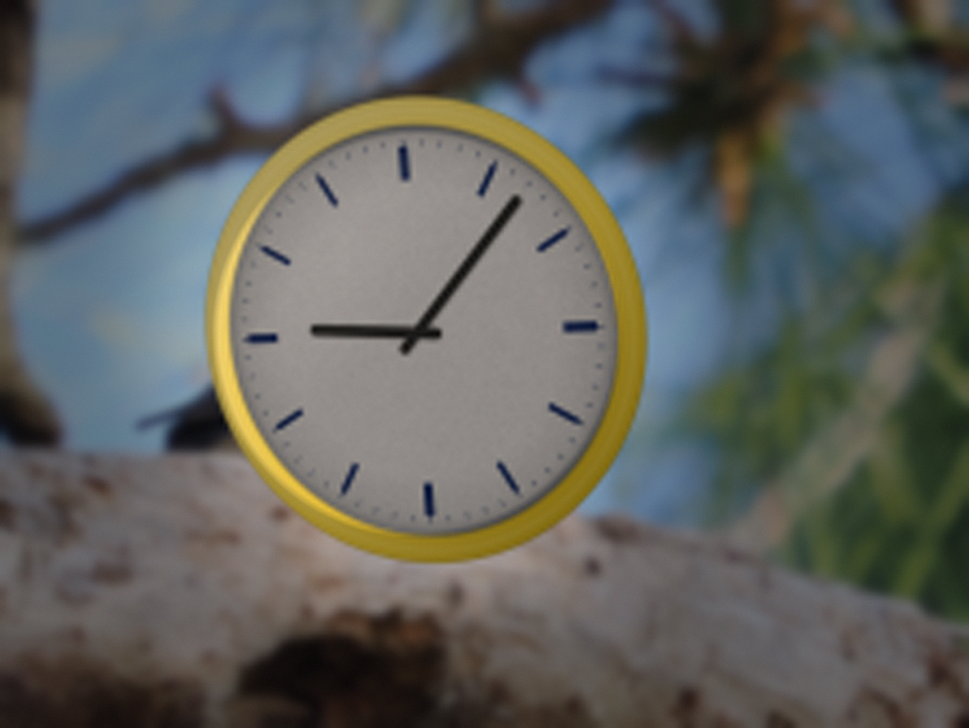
9:07
